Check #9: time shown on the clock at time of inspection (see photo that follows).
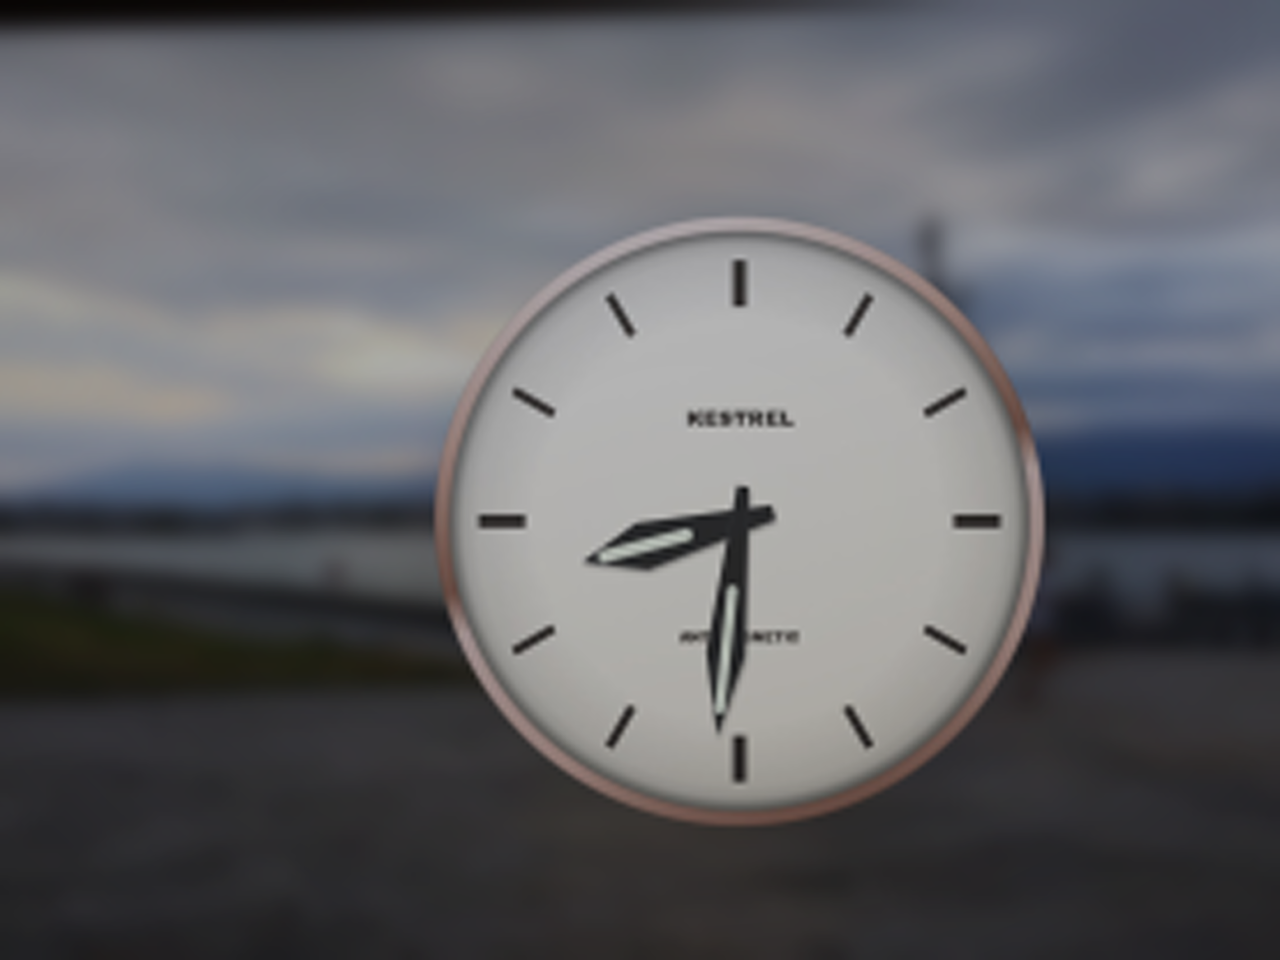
8:31
